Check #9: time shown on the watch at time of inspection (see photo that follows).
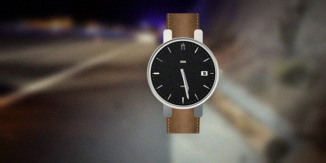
5:28
